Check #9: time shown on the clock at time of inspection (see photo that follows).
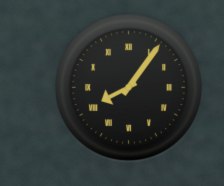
8:06
